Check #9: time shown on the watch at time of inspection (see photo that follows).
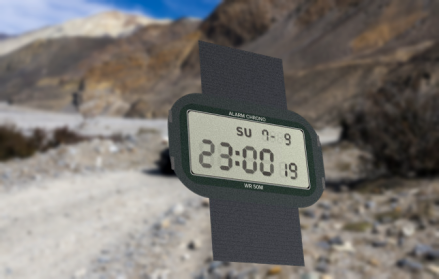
23:00:19
